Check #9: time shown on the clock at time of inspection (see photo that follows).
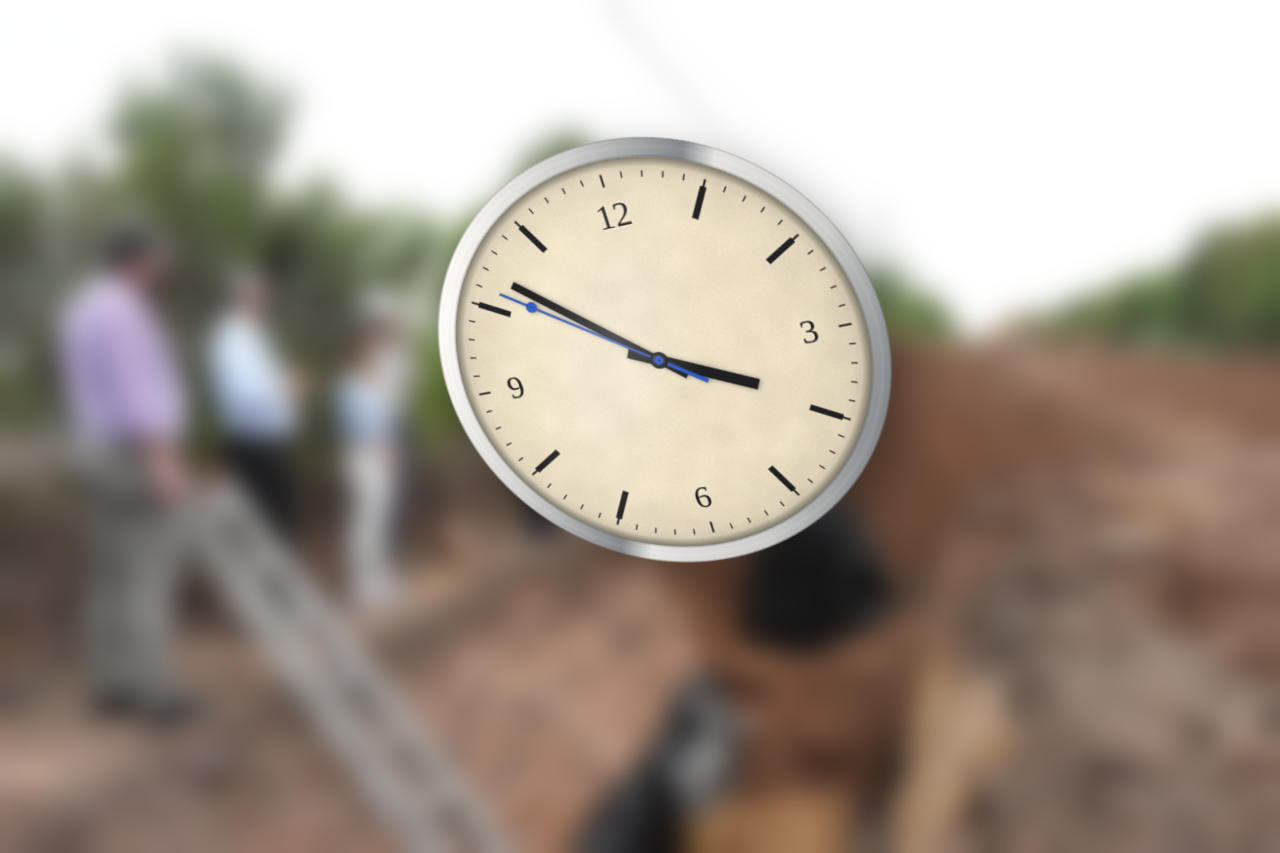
3:51:51
